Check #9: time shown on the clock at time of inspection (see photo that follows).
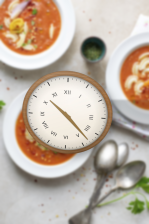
10:23
